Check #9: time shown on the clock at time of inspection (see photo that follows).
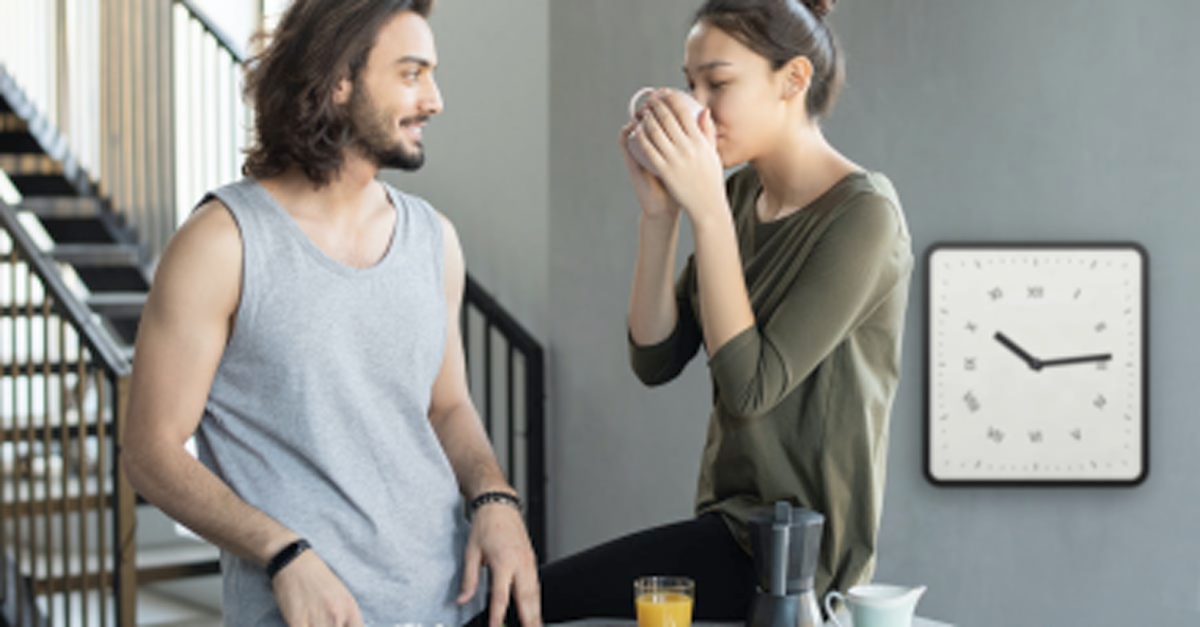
10:14
